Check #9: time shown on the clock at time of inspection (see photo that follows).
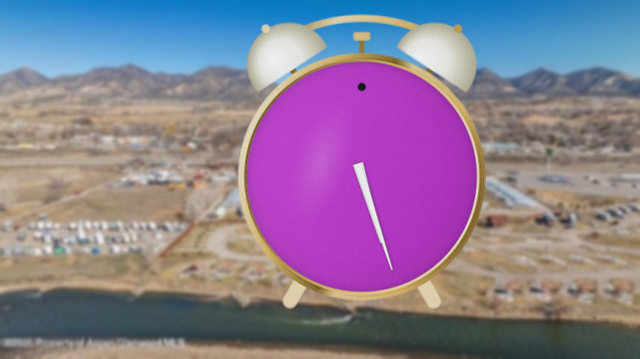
5:27
